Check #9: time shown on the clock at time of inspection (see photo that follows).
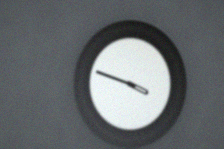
3:48
